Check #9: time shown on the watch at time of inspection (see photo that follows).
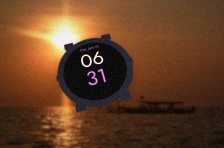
6:31
